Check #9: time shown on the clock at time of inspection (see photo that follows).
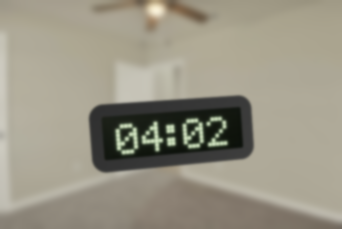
4:02
